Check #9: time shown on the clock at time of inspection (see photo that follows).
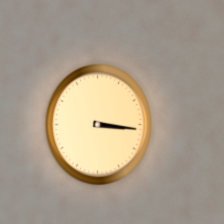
3:16
